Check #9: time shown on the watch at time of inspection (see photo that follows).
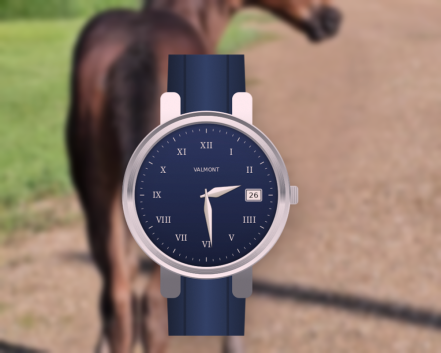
2:29
